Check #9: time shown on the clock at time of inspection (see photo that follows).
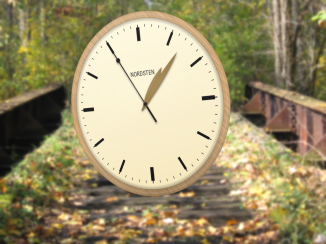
1:06:55
